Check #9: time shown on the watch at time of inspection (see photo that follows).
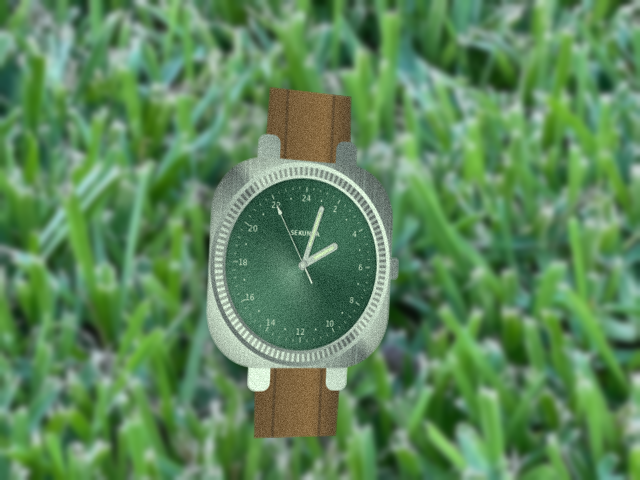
4:02:55
